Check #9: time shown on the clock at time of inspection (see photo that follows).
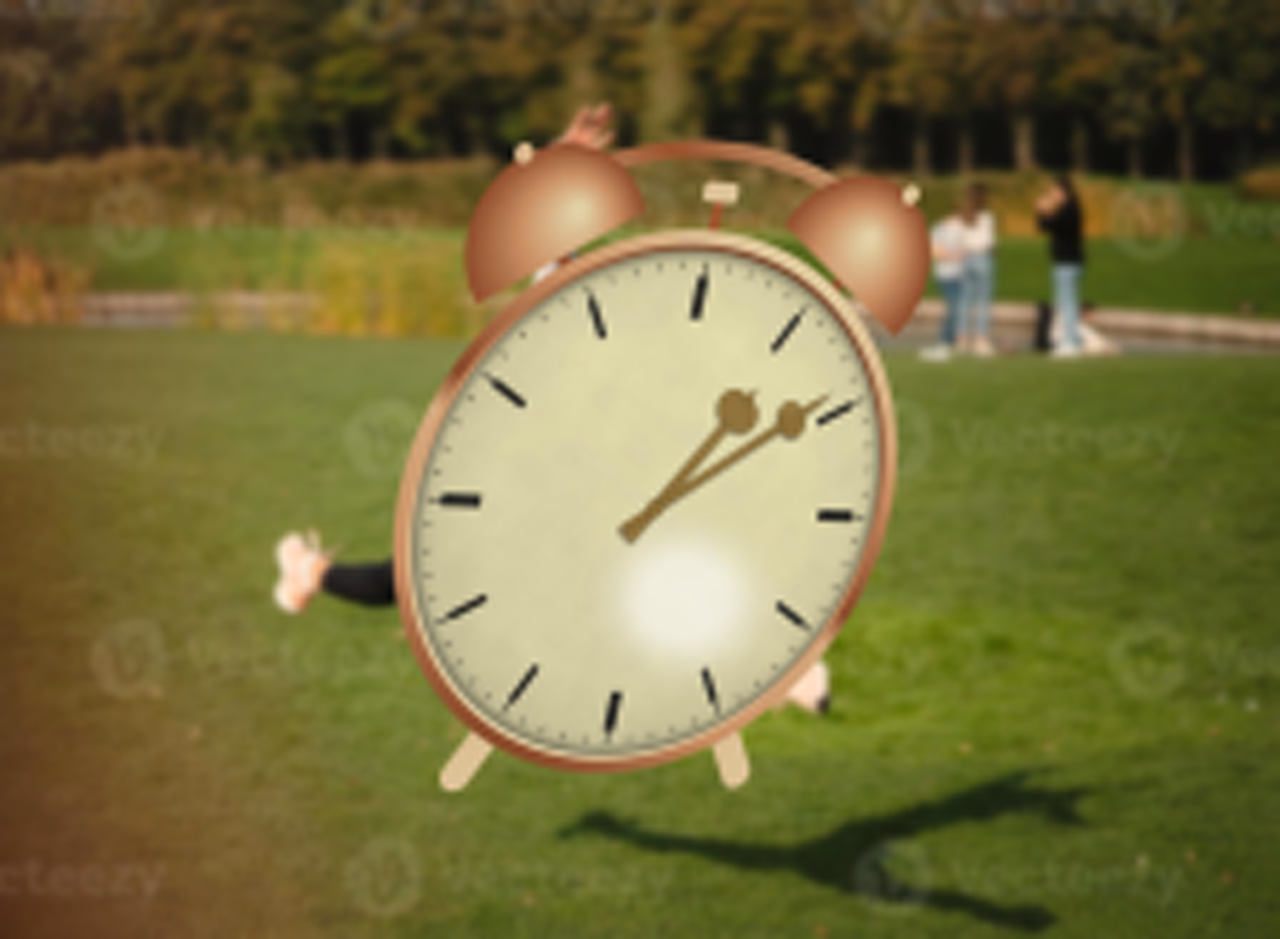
1:09
